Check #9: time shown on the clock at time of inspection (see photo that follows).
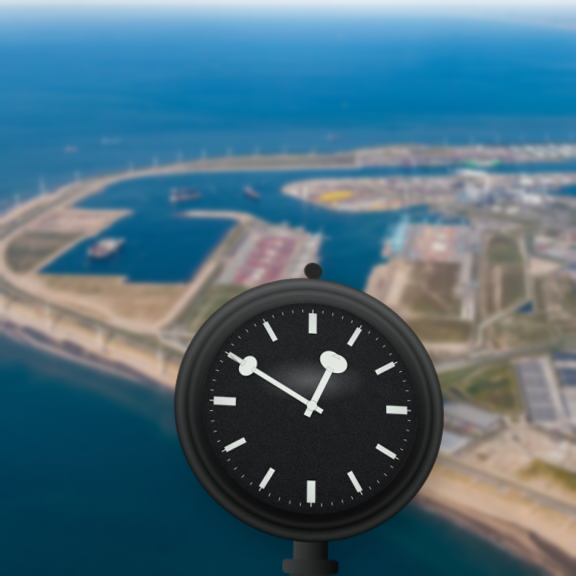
12:50
